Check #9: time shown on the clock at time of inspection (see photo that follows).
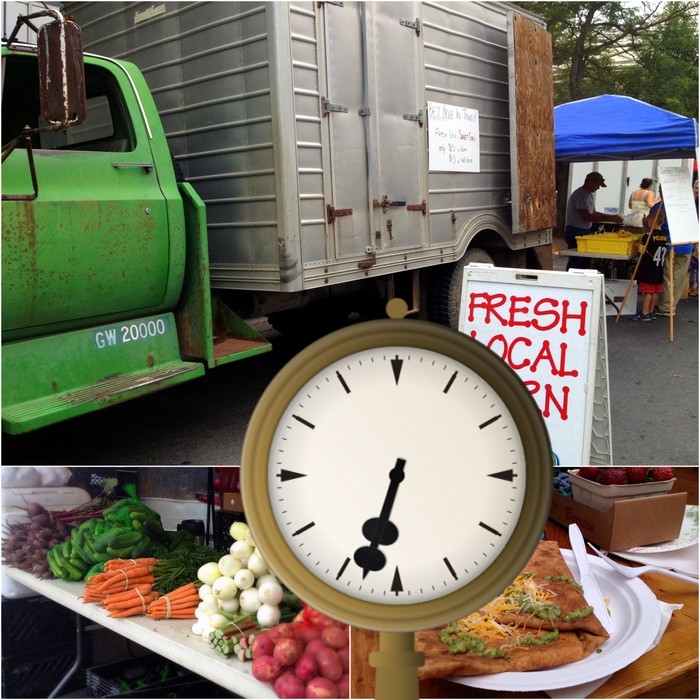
6:33
